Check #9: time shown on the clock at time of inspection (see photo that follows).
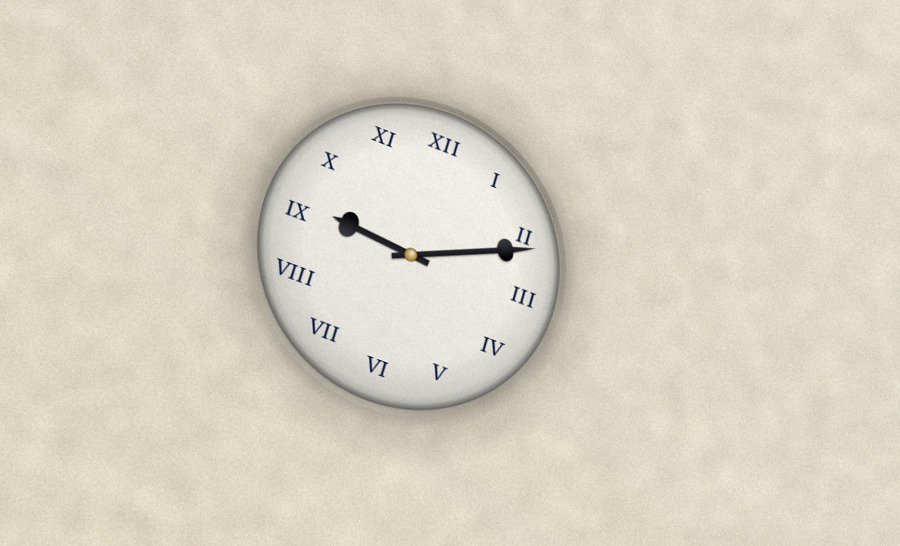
9:11
